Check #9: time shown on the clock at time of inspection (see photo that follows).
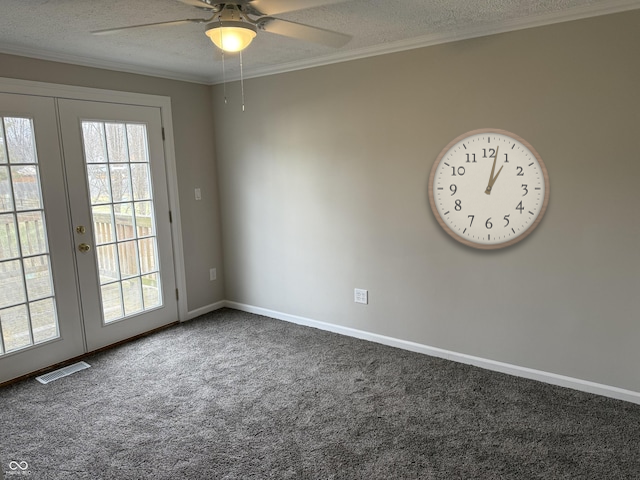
1:02
